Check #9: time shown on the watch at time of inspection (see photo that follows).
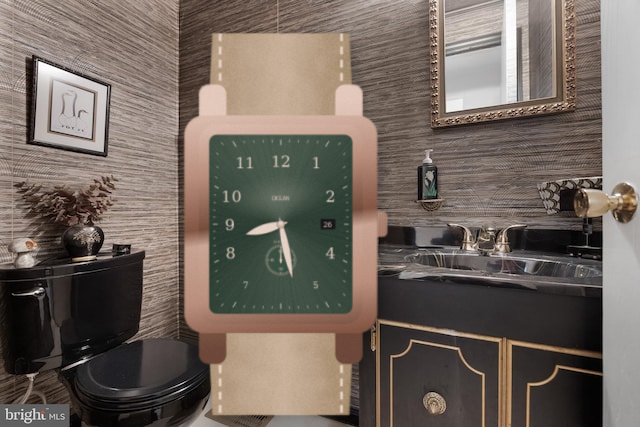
8:28
